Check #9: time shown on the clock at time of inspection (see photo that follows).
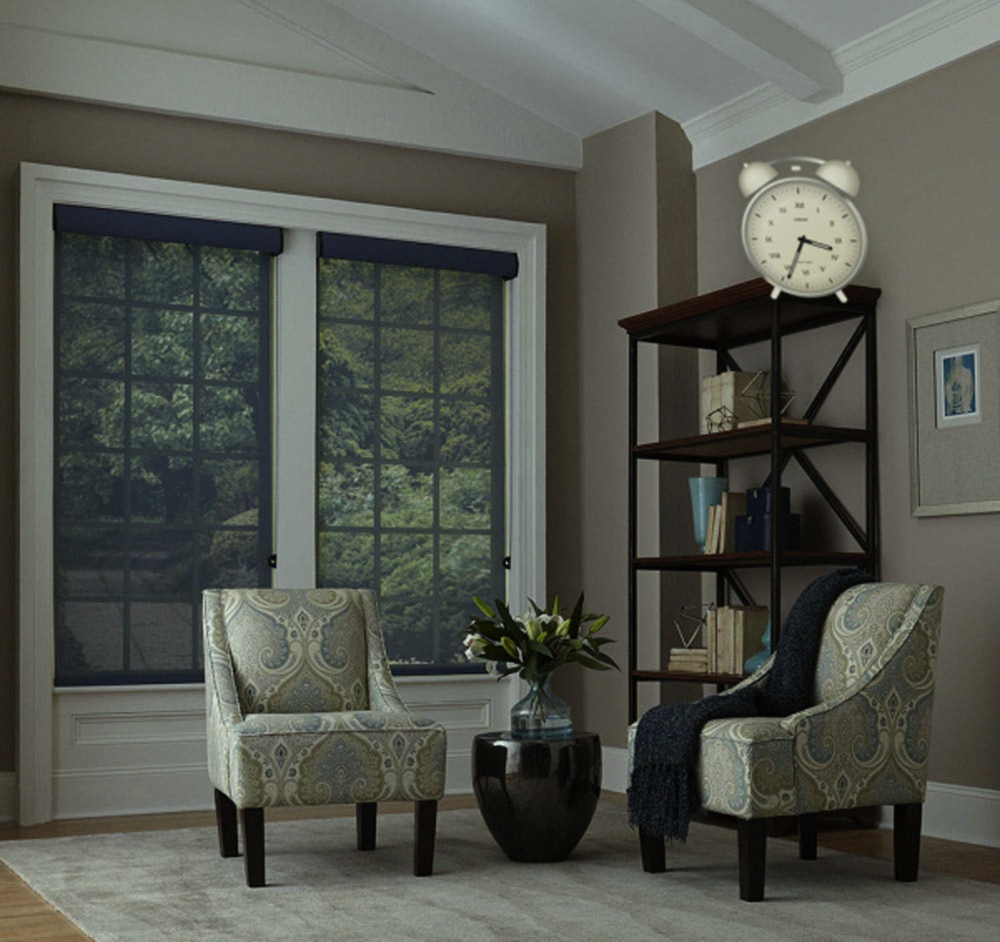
3:34
